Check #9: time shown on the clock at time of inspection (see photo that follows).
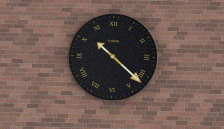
10:22
